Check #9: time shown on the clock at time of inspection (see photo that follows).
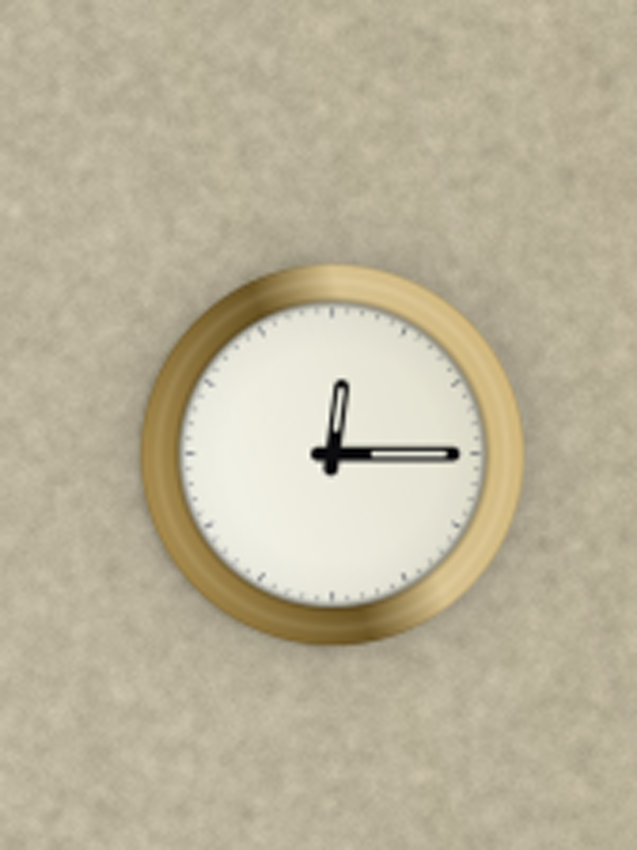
12:15
